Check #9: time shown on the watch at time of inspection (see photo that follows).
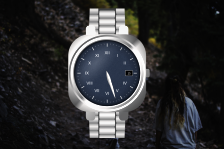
5:27
